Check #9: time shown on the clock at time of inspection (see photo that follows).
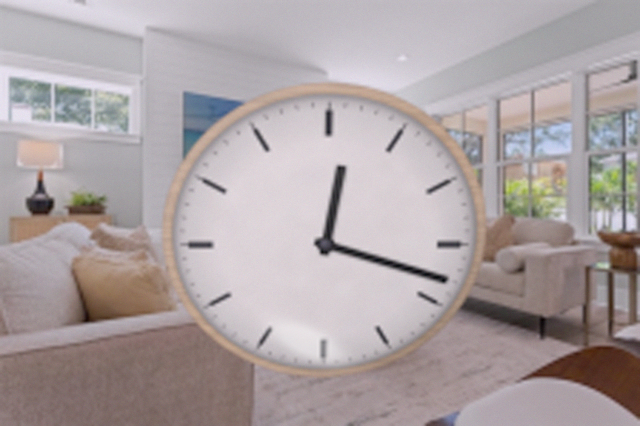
12:18
